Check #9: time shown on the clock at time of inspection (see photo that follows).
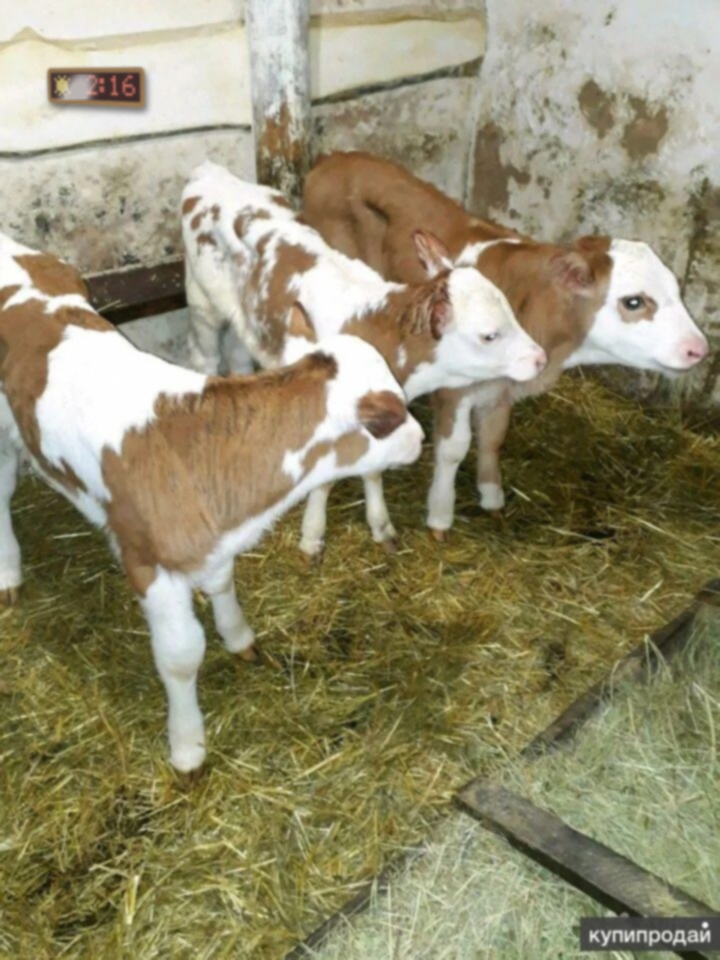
2:16
